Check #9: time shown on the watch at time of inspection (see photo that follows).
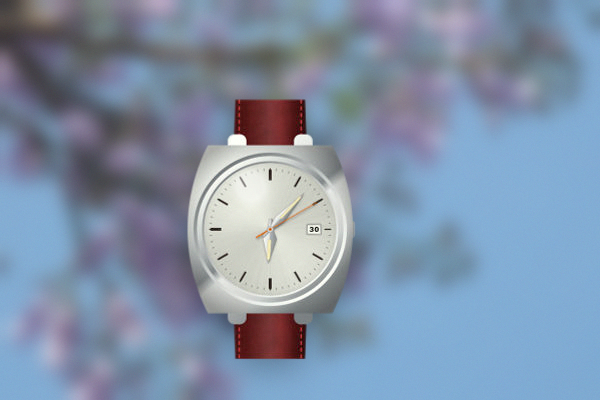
6:07:10
